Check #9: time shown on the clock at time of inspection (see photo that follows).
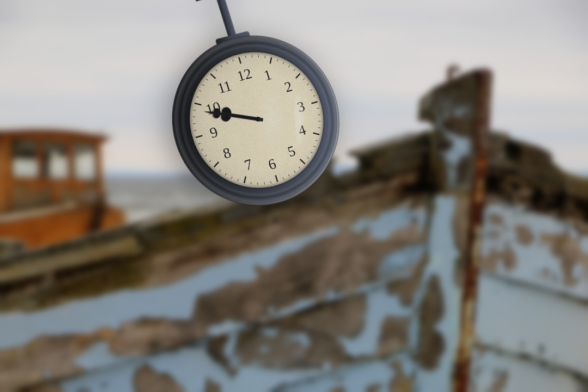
9:49
